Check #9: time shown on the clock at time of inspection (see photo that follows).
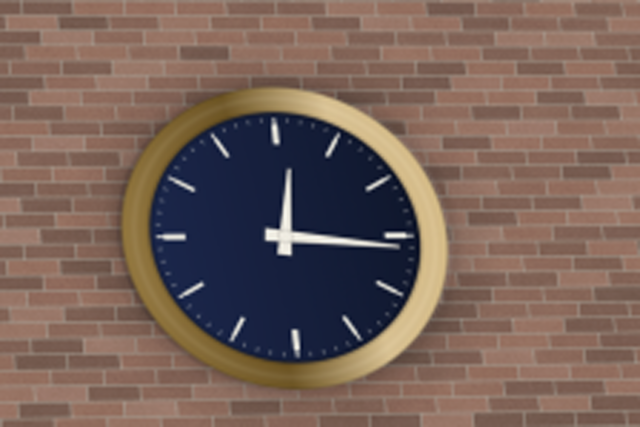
12:16
